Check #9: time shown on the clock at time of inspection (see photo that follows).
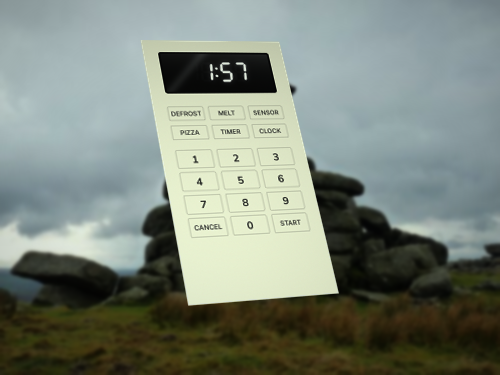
1:57
